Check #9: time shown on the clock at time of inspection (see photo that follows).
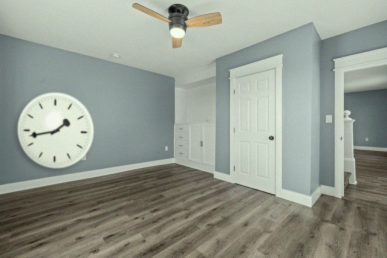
1:43
